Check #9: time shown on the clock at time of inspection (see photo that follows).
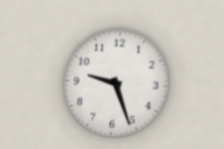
9:26
